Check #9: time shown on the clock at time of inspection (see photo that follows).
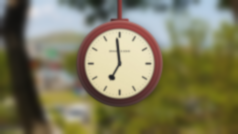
6:59
